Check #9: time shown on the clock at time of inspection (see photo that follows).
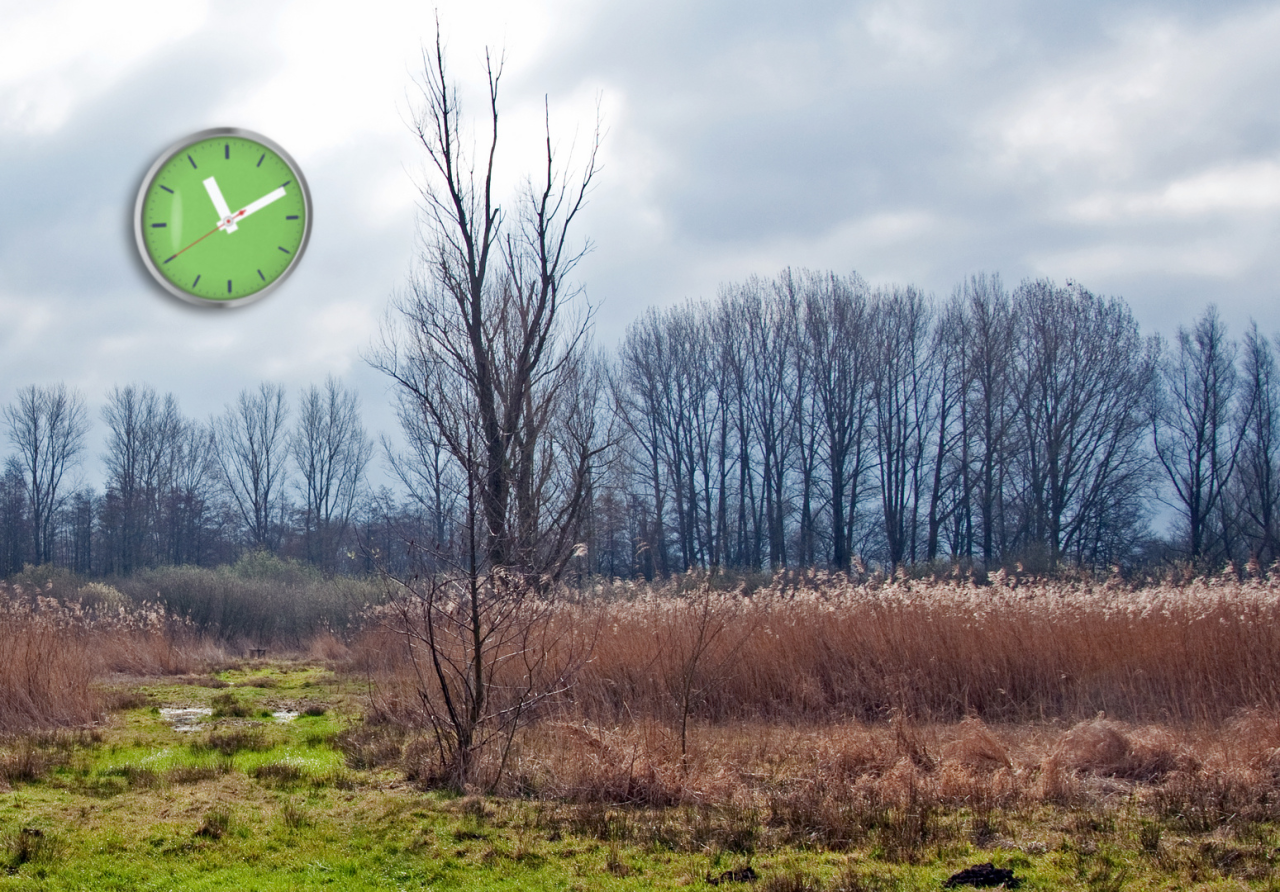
11:10:40
